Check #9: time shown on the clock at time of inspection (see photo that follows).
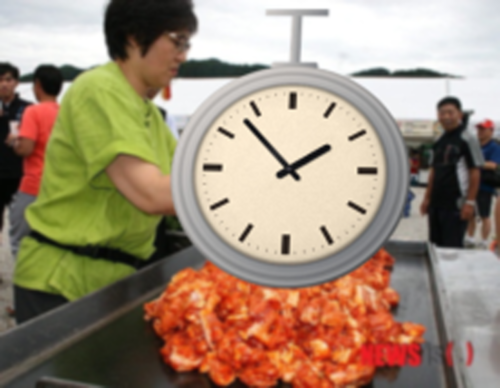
1:53
